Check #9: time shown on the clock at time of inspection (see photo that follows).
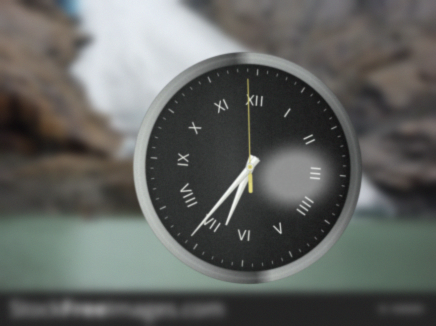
6:35:59
